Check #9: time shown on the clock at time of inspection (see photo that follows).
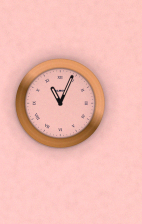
11:04
